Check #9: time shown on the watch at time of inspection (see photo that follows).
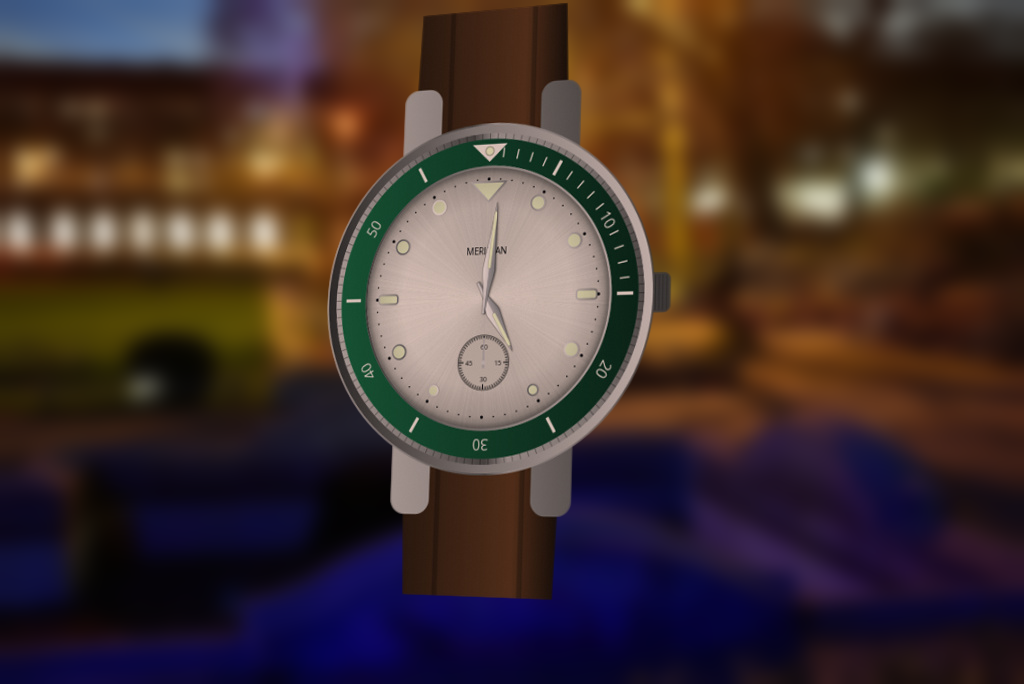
5:01
